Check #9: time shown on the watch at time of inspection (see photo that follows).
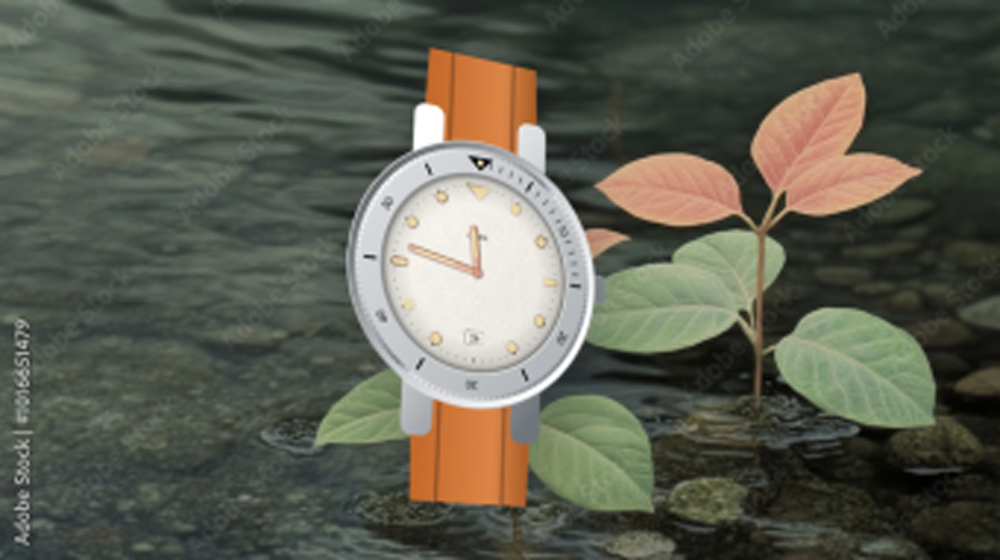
11:47
